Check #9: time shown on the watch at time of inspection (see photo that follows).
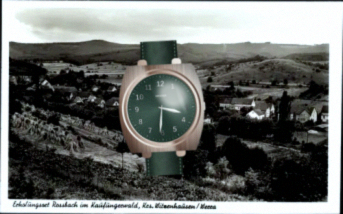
3:31
